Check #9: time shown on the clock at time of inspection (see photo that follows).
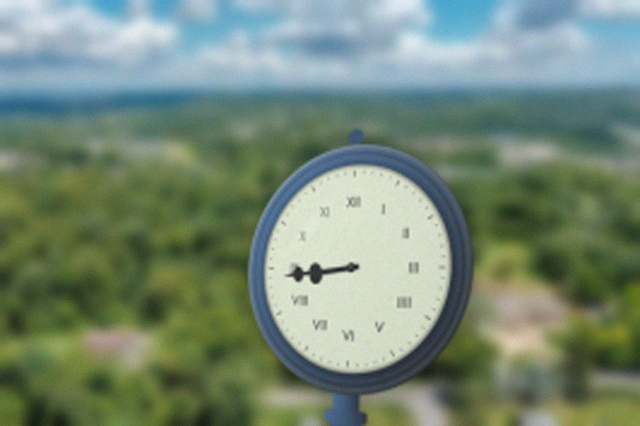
8:44
